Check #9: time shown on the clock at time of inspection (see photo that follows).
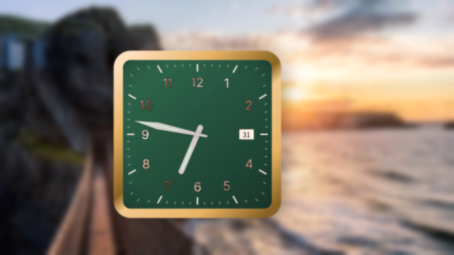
6:47
